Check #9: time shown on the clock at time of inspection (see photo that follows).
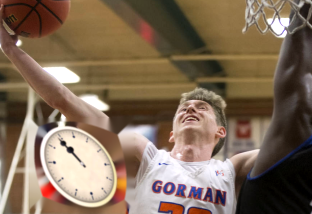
10:54
